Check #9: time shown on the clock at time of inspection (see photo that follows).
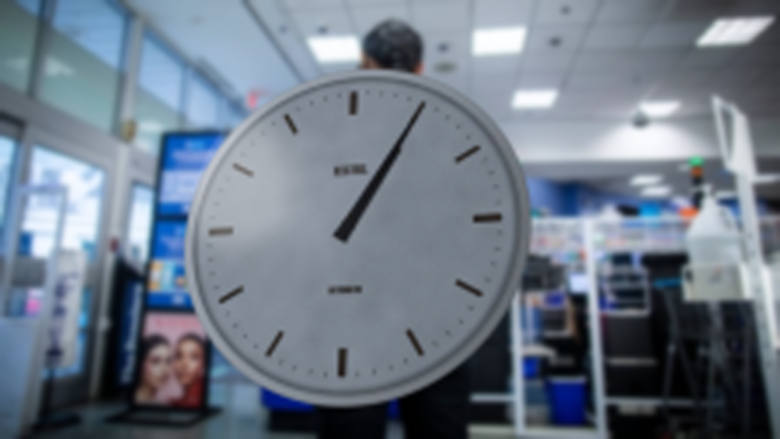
1:05
